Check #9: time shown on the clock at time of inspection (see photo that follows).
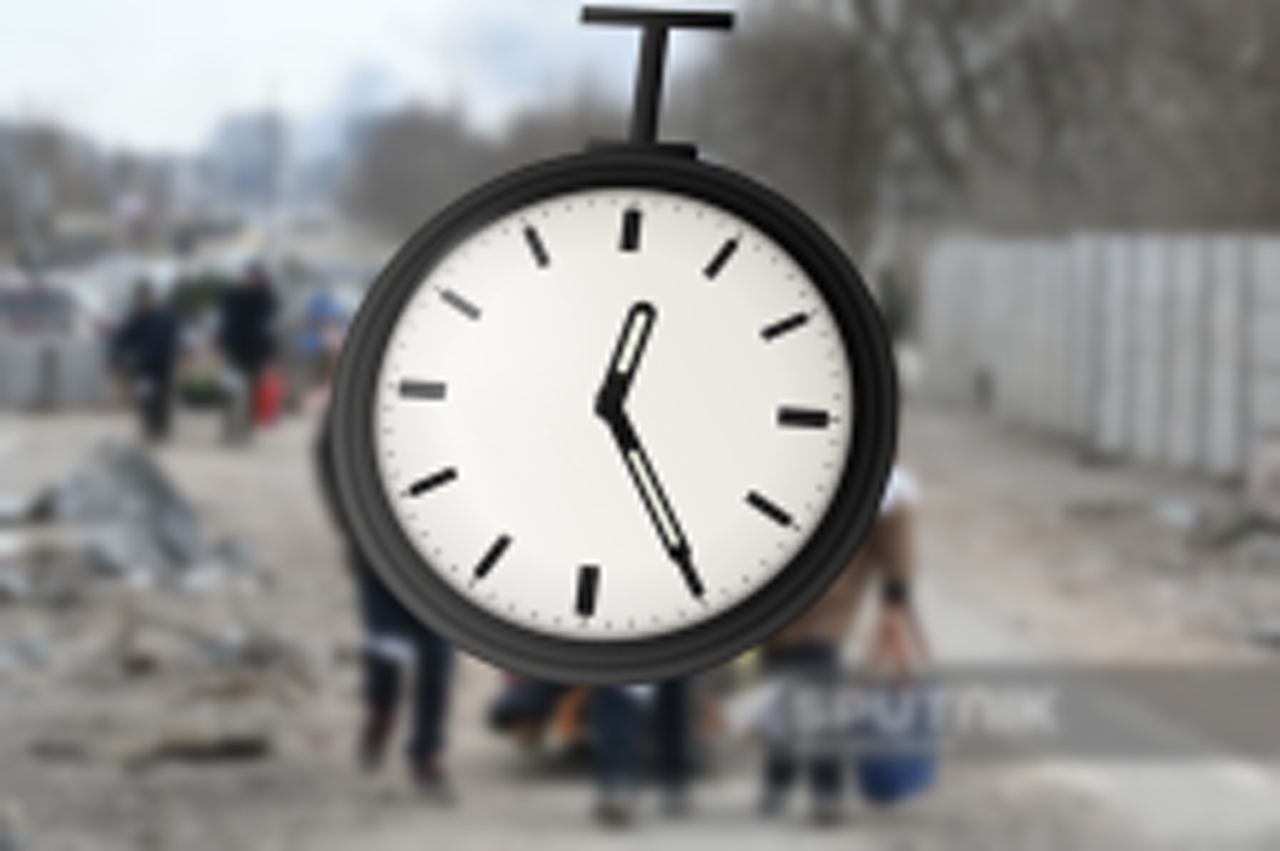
12:25
